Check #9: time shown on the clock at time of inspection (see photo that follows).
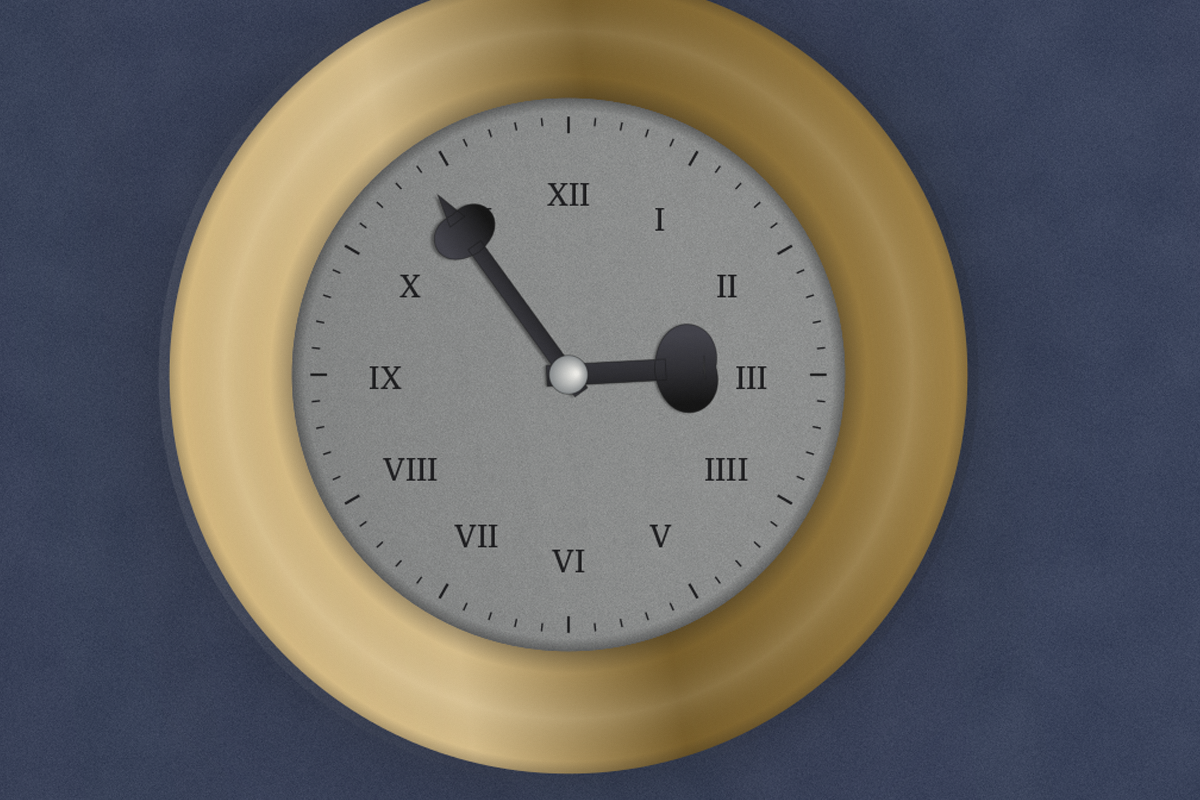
2:54
